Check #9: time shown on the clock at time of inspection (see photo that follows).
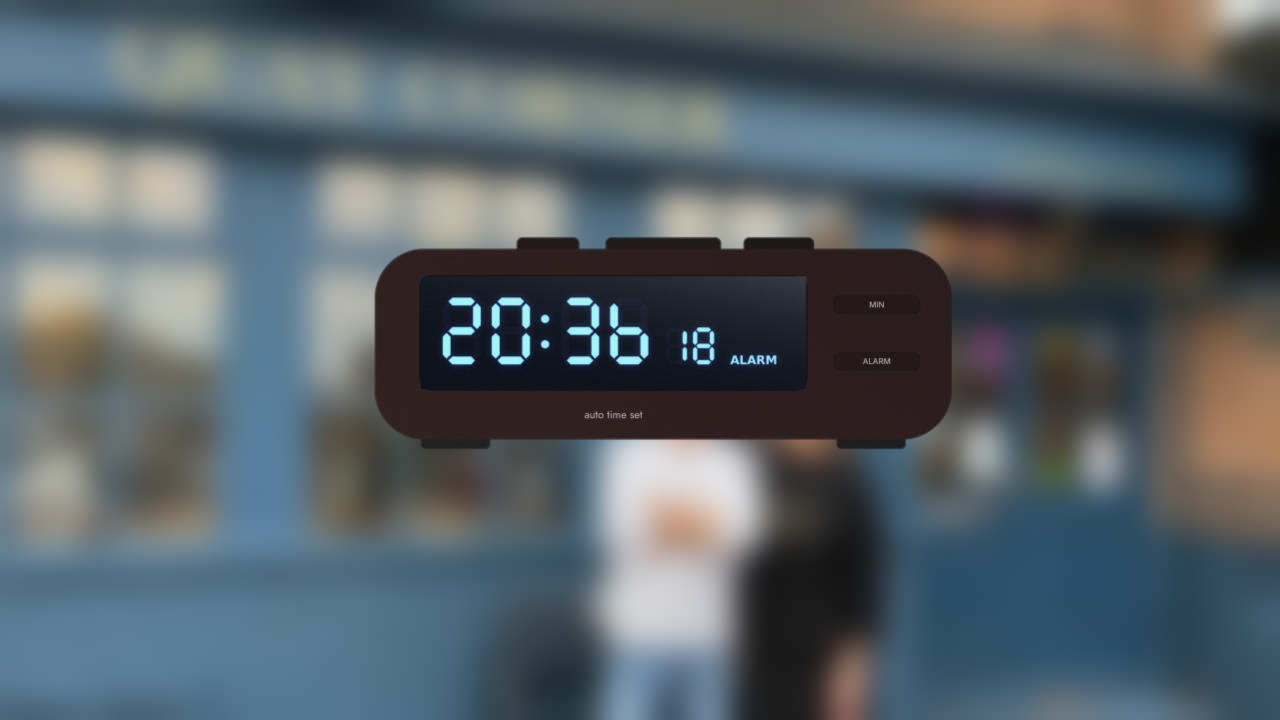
20:36:18
